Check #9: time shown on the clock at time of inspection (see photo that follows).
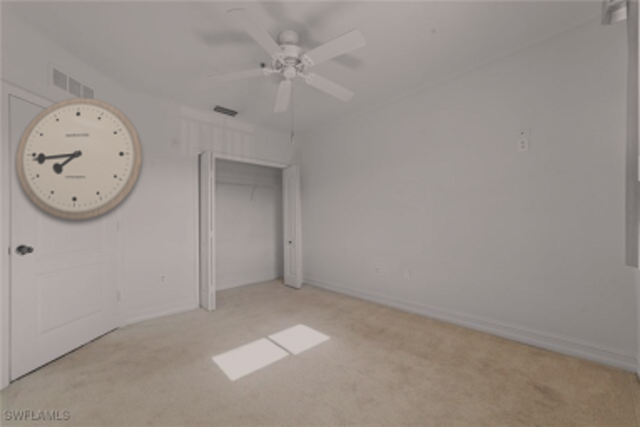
7:44
